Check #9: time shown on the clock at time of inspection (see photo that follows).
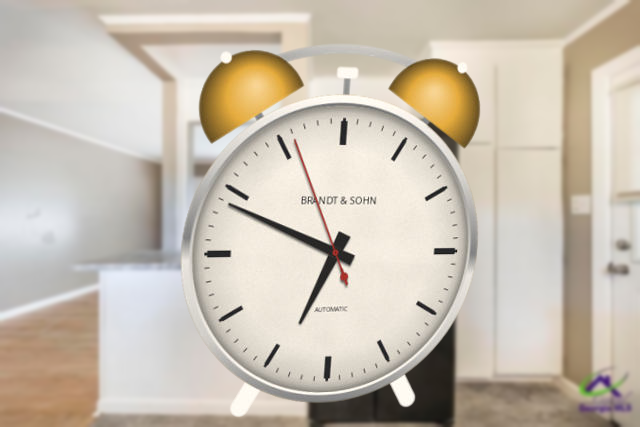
6:48:56
